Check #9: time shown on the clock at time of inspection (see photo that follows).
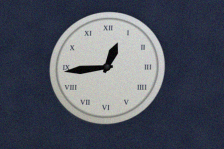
12:44
